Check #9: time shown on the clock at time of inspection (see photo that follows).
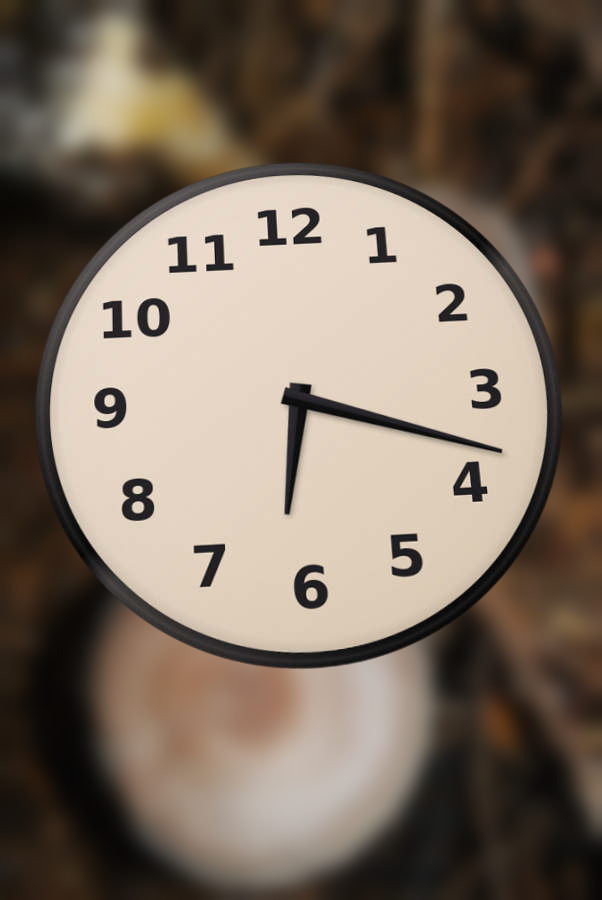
6:18
